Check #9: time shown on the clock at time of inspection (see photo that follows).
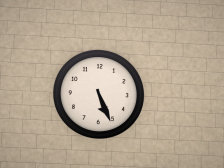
5:26
